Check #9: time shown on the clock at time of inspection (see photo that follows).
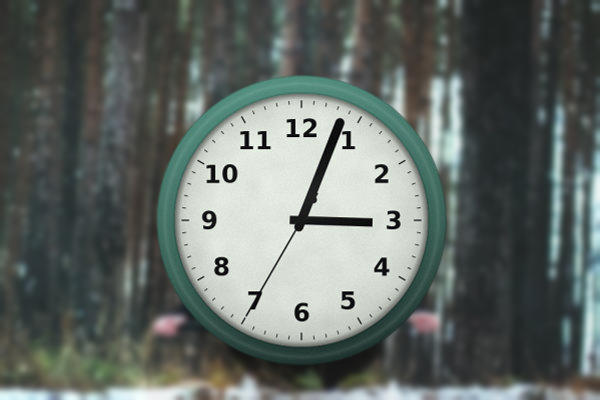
3:03:35
